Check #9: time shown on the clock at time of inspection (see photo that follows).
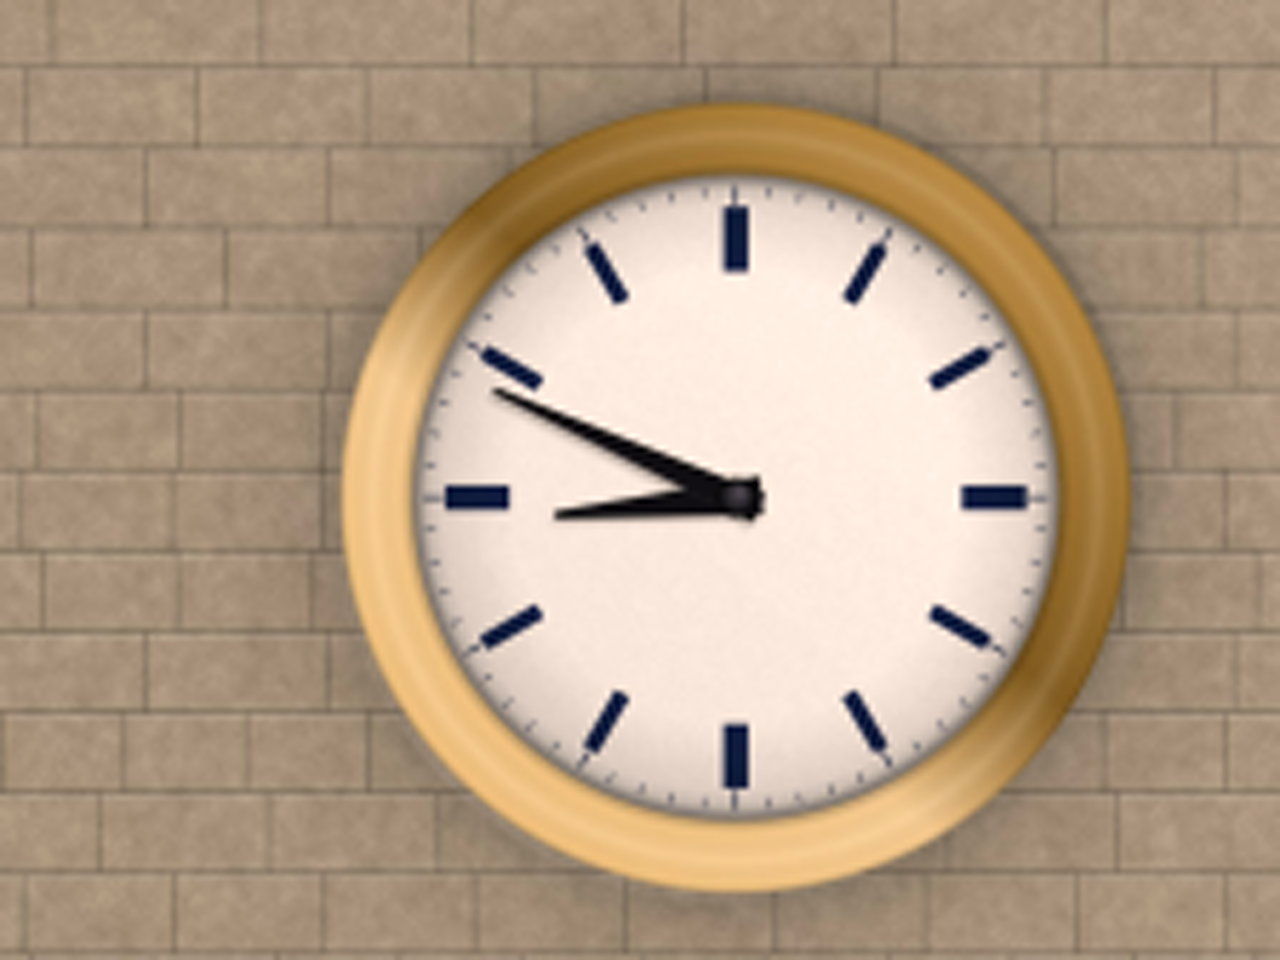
8:49
